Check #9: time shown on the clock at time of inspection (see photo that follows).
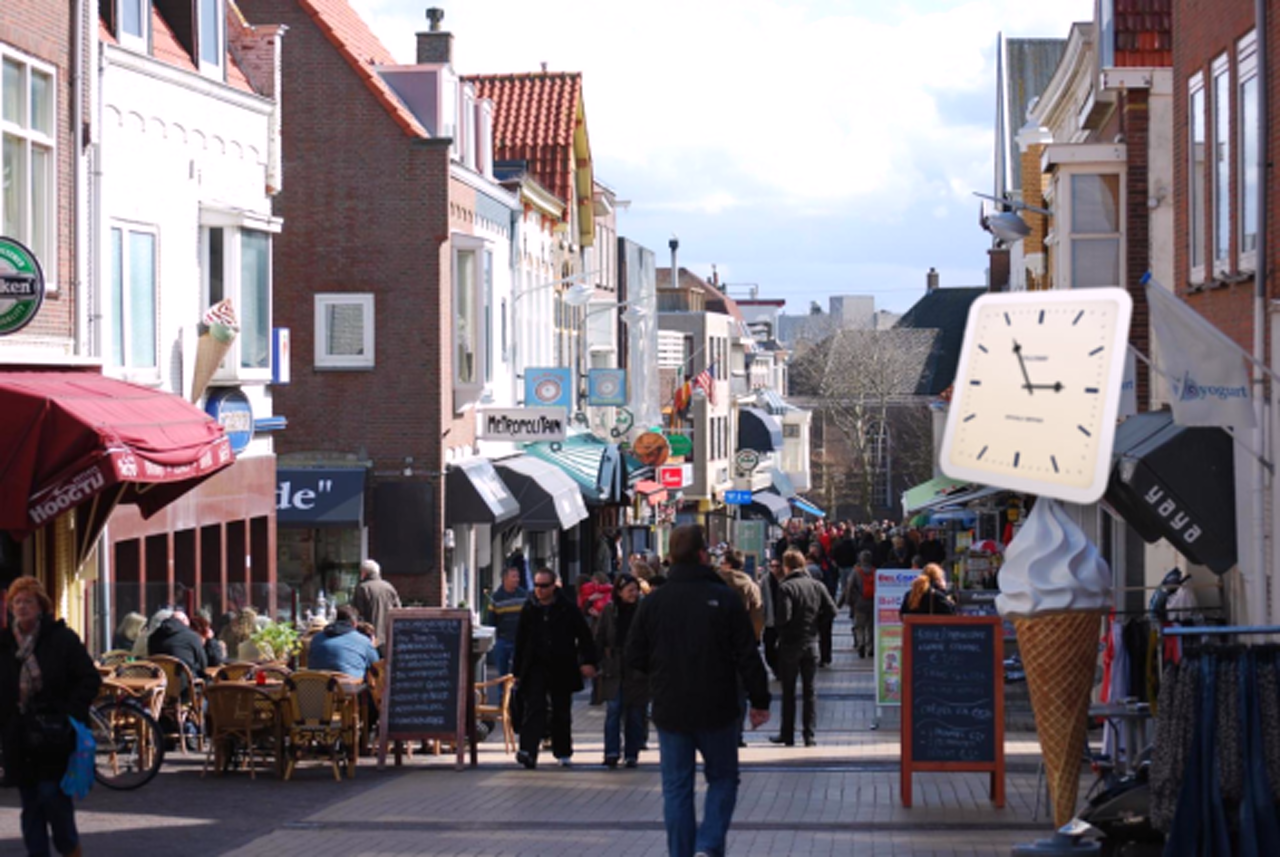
2:55
